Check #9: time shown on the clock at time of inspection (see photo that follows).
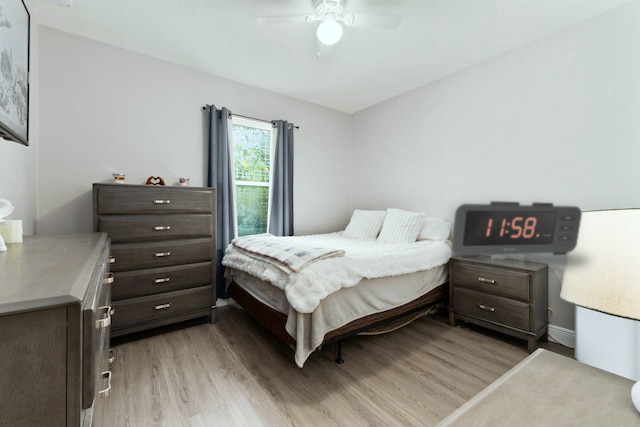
11:58
